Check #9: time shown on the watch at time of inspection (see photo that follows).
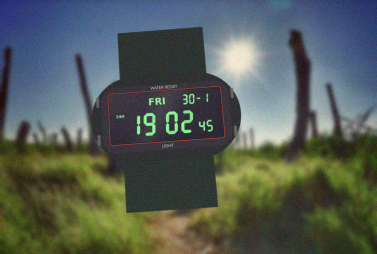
19:02:45
